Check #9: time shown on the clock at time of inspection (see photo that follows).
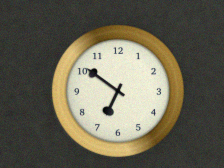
6:51
